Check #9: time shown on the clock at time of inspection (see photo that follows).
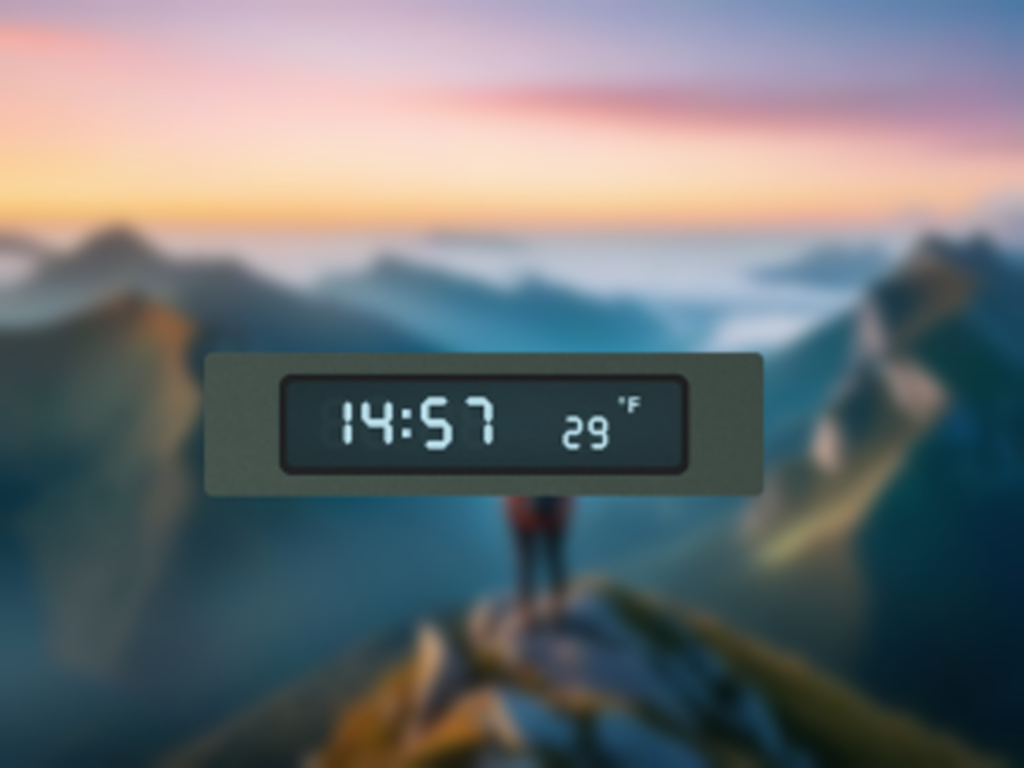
14:57
